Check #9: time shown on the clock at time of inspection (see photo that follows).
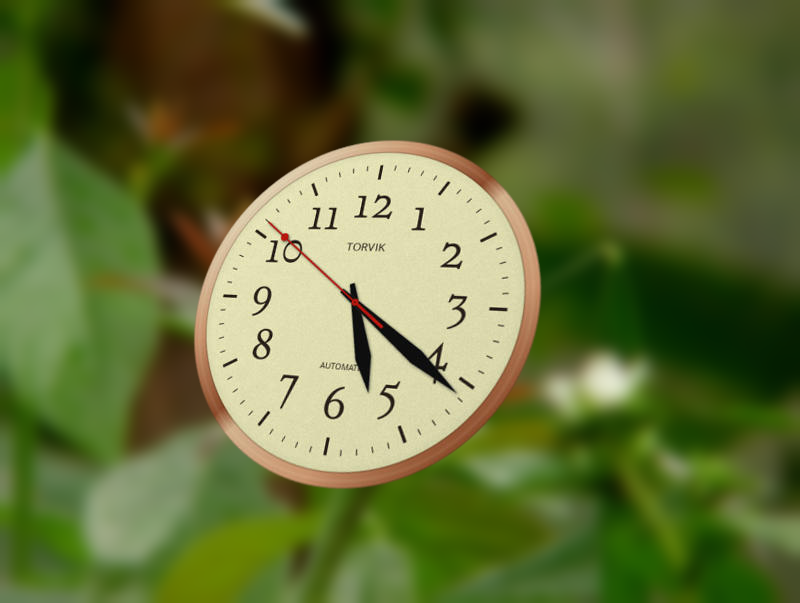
5:20:51
